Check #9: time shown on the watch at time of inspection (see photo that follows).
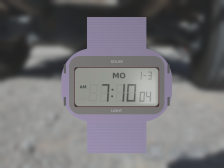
7:10:04
